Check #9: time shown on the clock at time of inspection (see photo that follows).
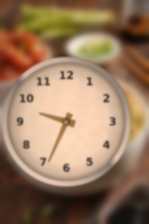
9:34
